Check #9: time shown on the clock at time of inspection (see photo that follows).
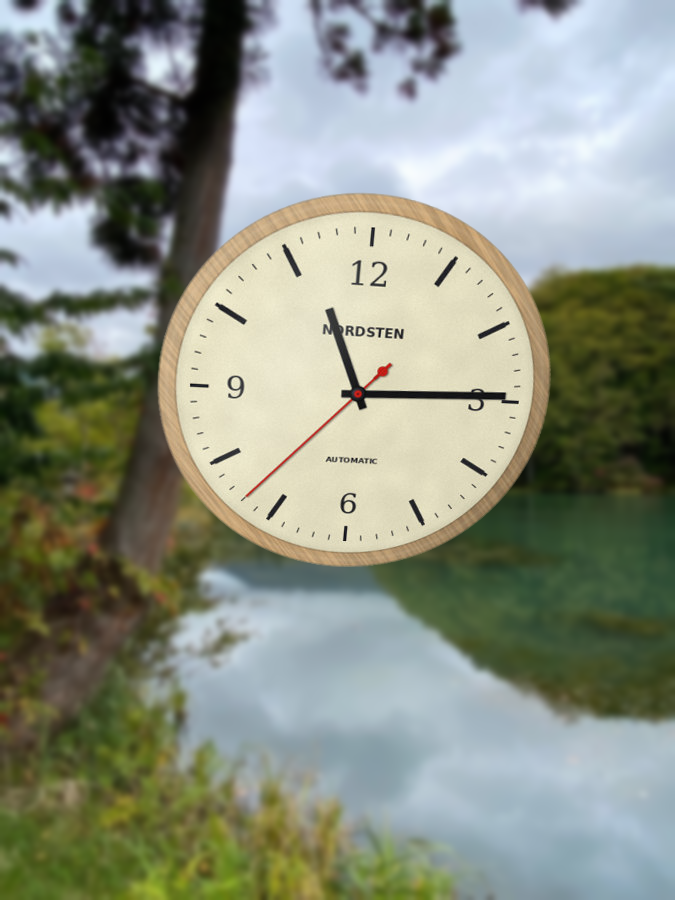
11:14:37
